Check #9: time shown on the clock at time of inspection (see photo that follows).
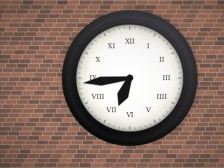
6:44
